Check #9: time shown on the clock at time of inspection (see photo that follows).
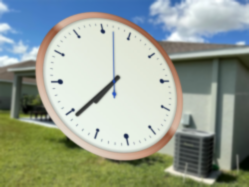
7:39:02
